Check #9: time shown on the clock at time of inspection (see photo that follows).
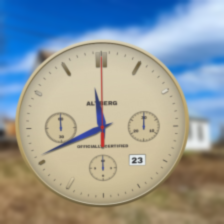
11:41
